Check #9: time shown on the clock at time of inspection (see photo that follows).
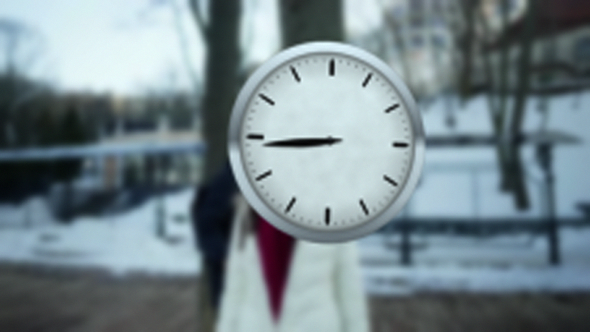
8:44
